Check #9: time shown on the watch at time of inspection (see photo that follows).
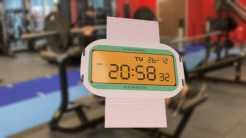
20:58:32
